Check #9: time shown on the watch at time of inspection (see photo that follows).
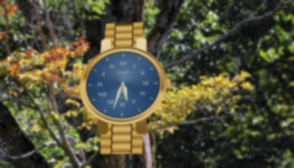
5:33
